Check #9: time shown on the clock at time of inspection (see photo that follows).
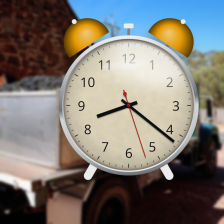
8:21:27
